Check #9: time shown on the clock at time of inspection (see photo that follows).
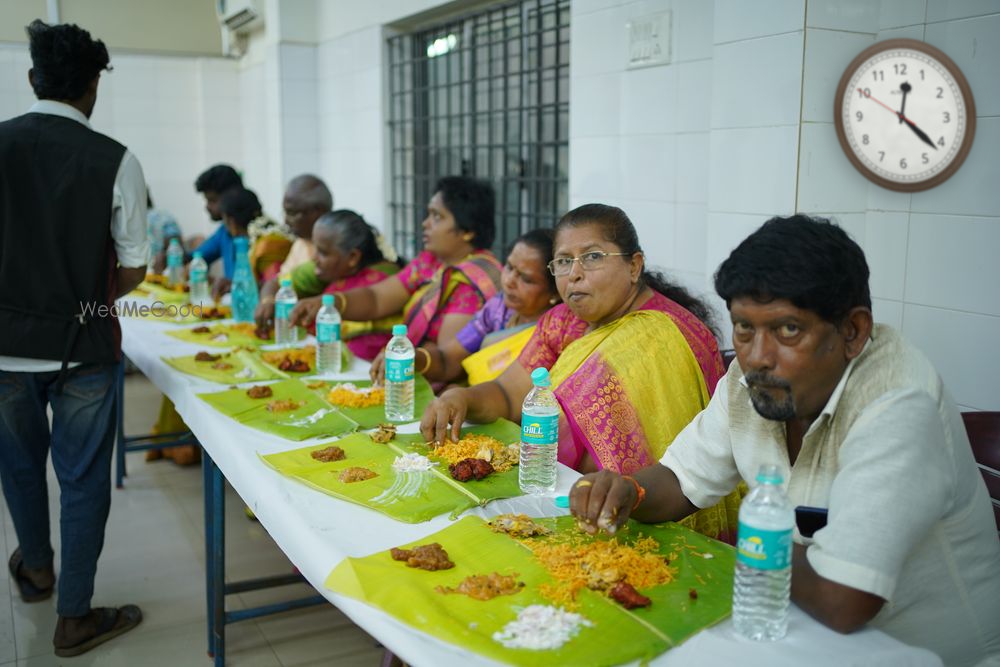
12:21:50
